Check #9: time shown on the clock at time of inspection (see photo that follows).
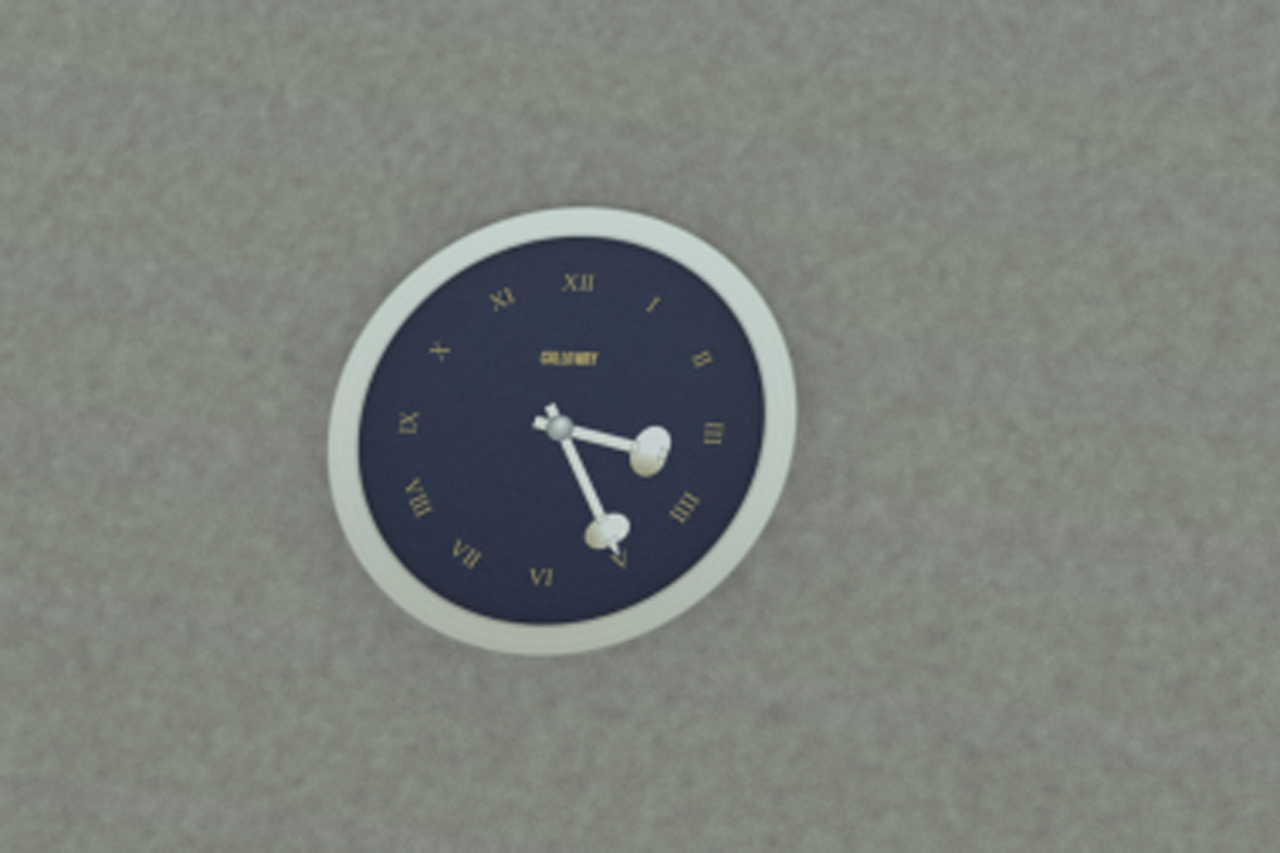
3:25
